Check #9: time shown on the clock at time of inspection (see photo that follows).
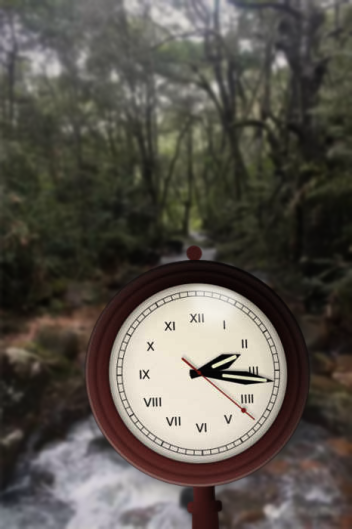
2:16:22
